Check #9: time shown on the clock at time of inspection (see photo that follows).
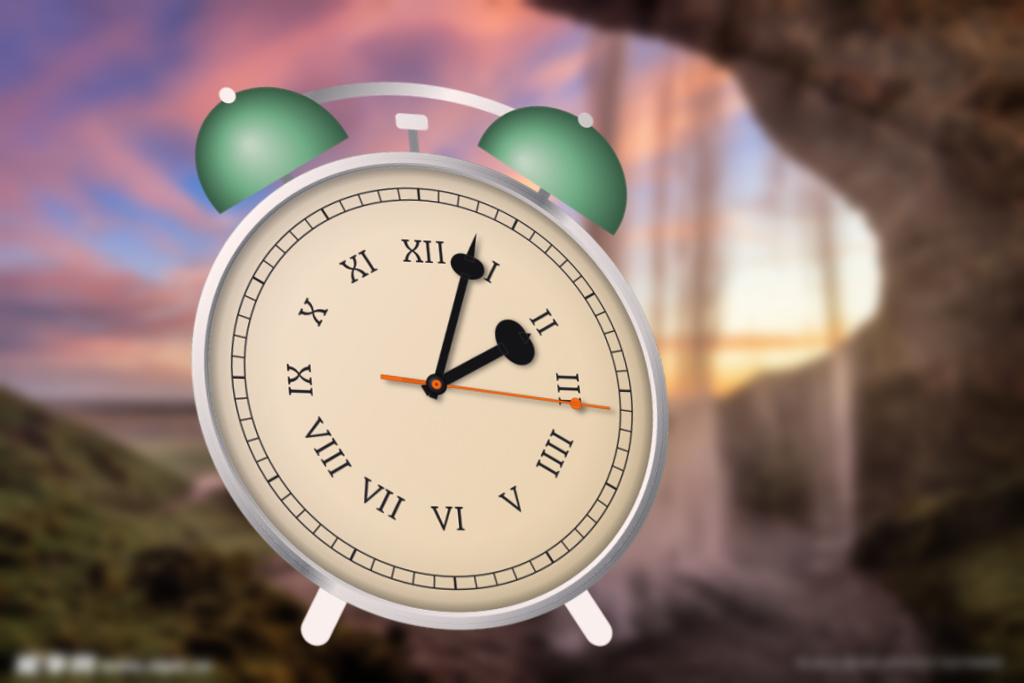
2:03:16
